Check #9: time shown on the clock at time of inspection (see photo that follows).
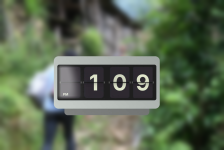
1:09
